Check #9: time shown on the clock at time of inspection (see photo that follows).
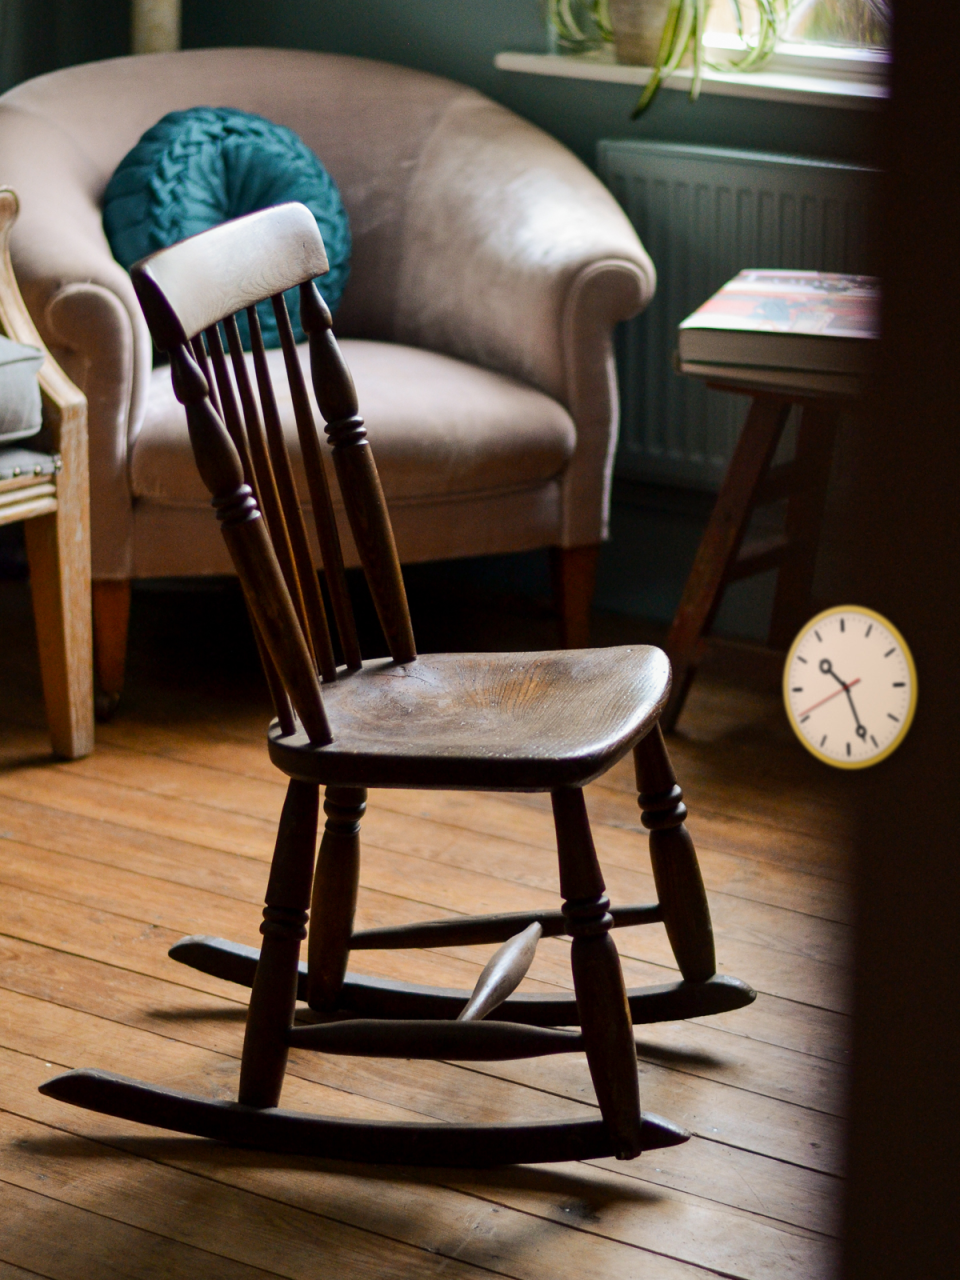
10:26:41
